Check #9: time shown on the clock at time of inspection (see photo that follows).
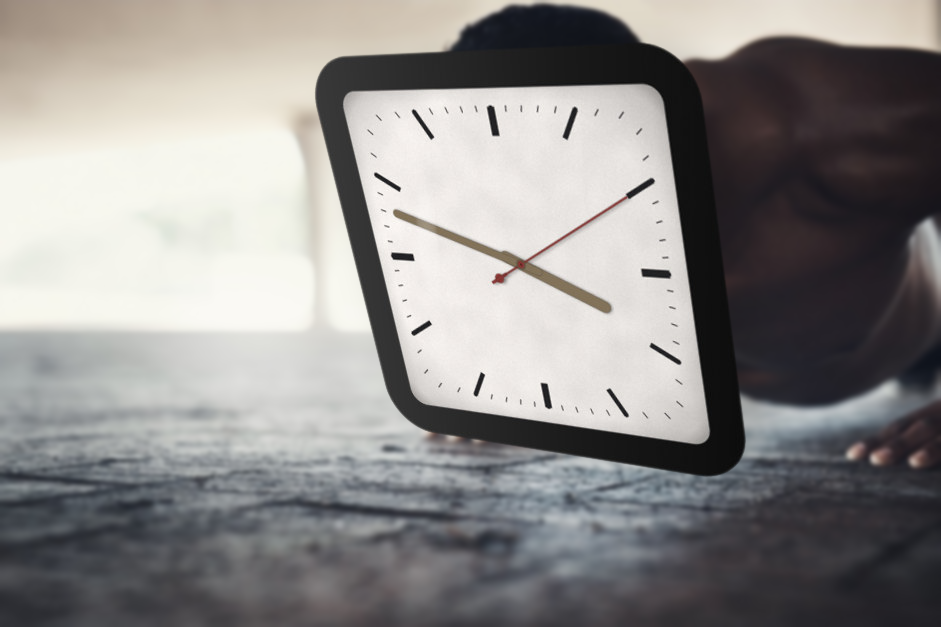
3:48:10
